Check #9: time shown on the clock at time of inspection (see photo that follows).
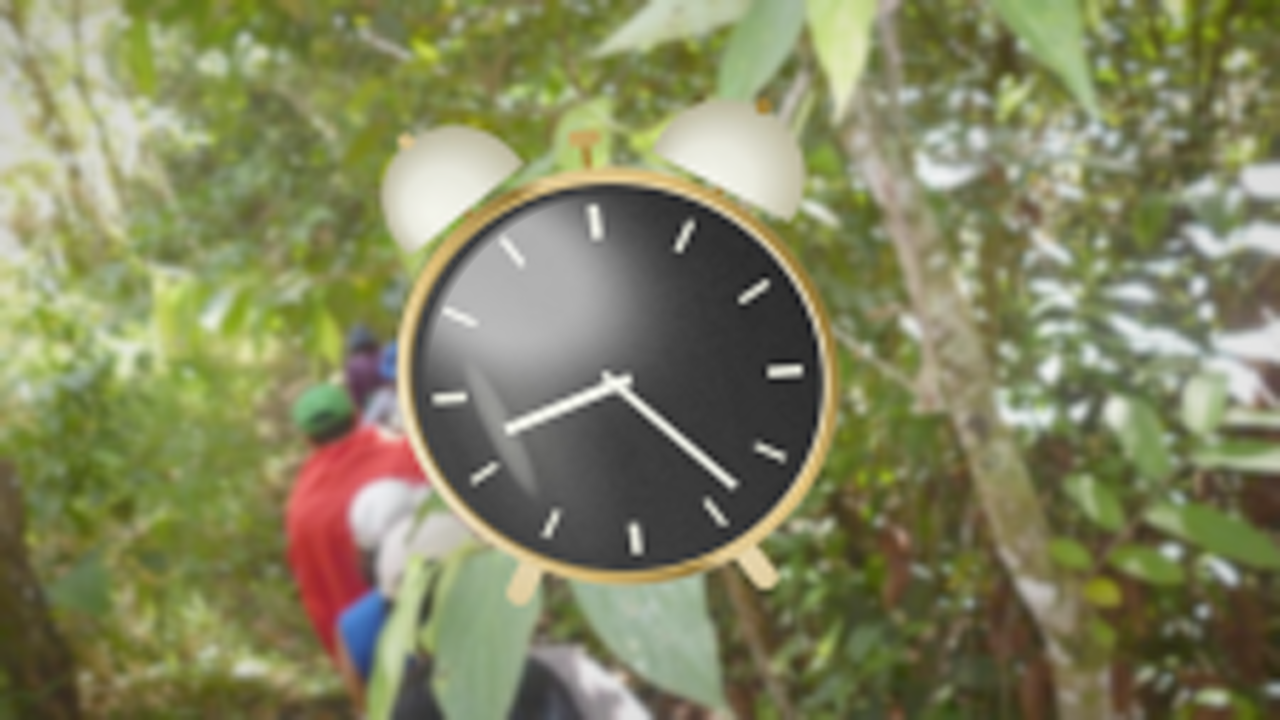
8:23
